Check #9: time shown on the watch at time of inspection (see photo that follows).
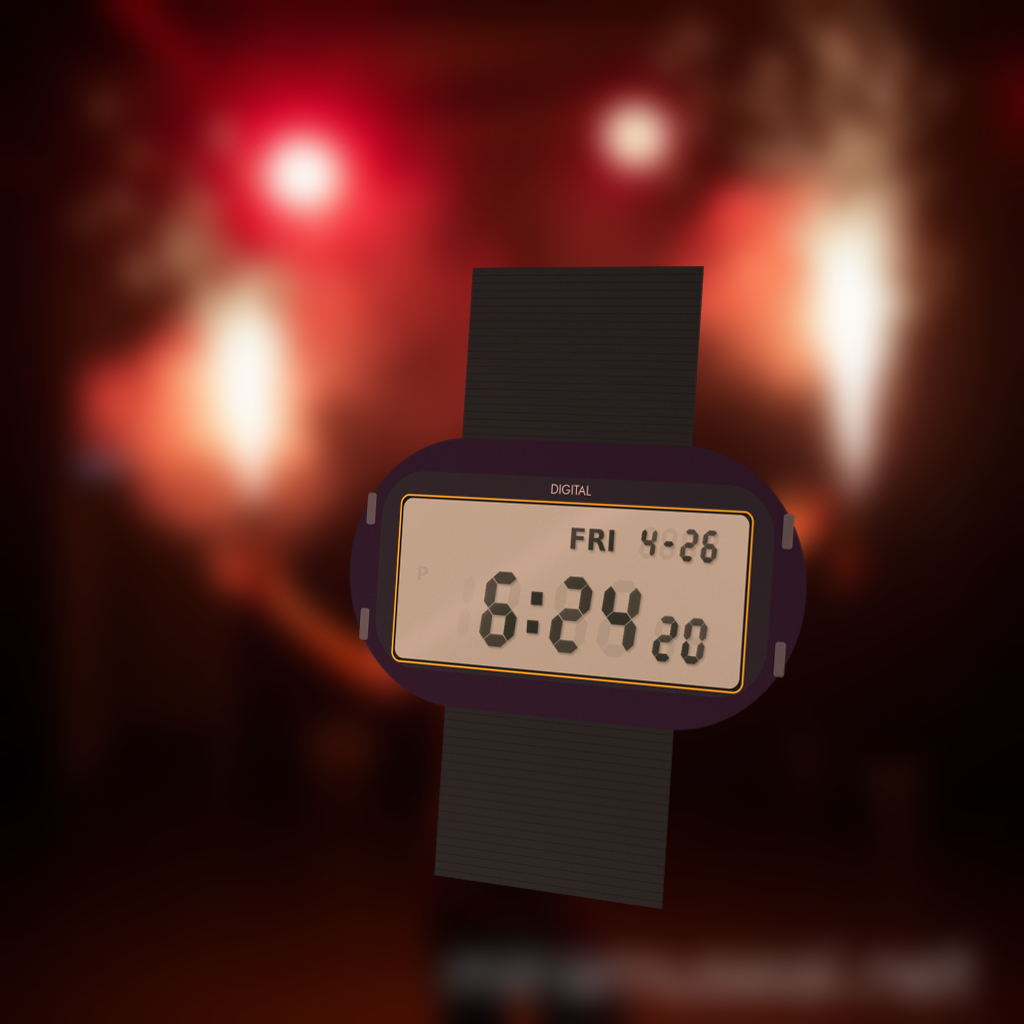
6:24:20
